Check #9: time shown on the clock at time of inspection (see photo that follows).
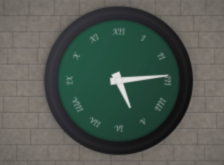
5:14
